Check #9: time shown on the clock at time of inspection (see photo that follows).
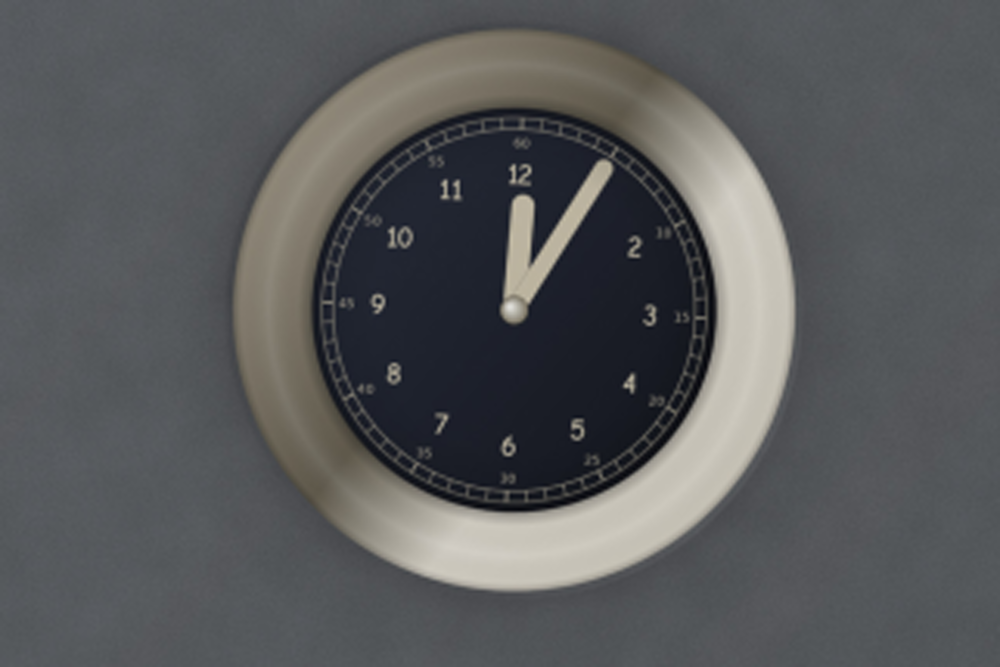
12:05
